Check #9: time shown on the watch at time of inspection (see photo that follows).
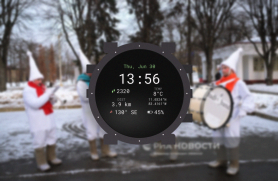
13:56
